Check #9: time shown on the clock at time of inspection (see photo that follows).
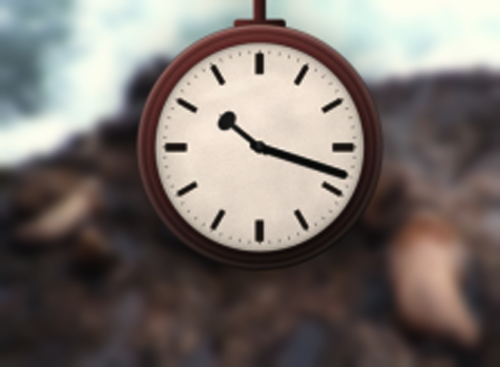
10:18
